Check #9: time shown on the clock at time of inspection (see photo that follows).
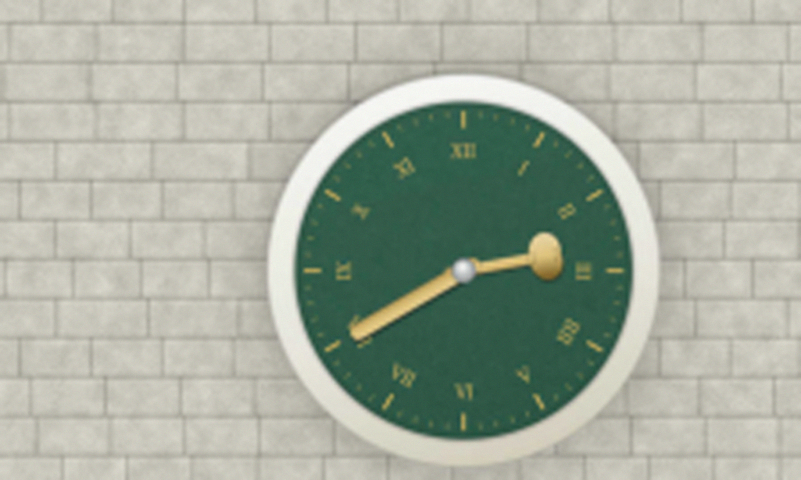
2:40
